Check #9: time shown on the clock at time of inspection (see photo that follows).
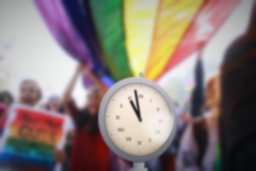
10:58
